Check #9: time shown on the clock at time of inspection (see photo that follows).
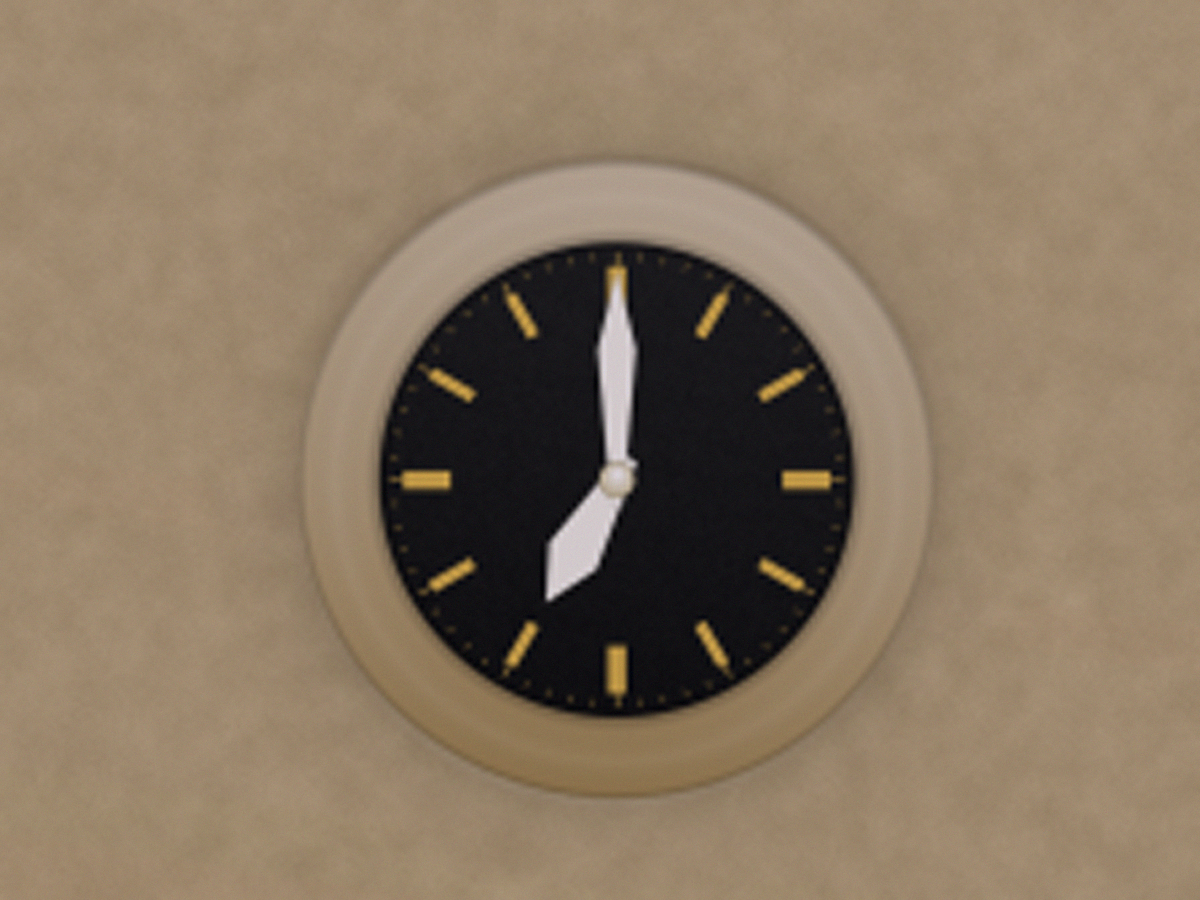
7:00
